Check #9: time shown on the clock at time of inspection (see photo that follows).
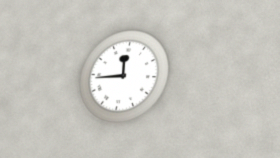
11:44
